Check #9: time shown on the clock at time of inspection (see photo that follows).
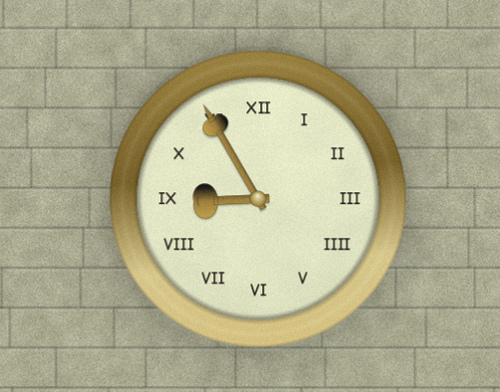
8:55
